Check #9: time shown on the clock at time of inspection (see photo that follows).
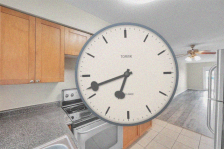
6:42
